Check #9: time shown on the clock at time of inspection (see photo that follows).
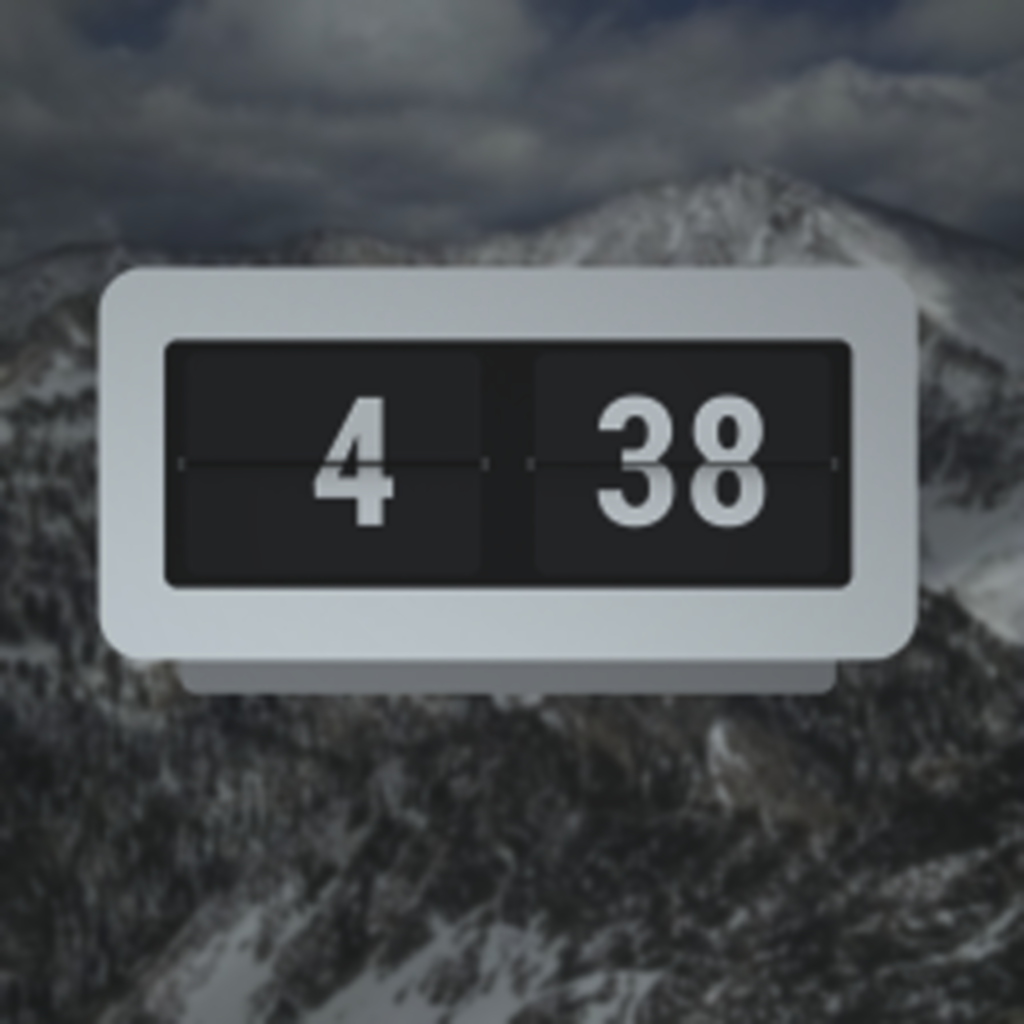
4:38
